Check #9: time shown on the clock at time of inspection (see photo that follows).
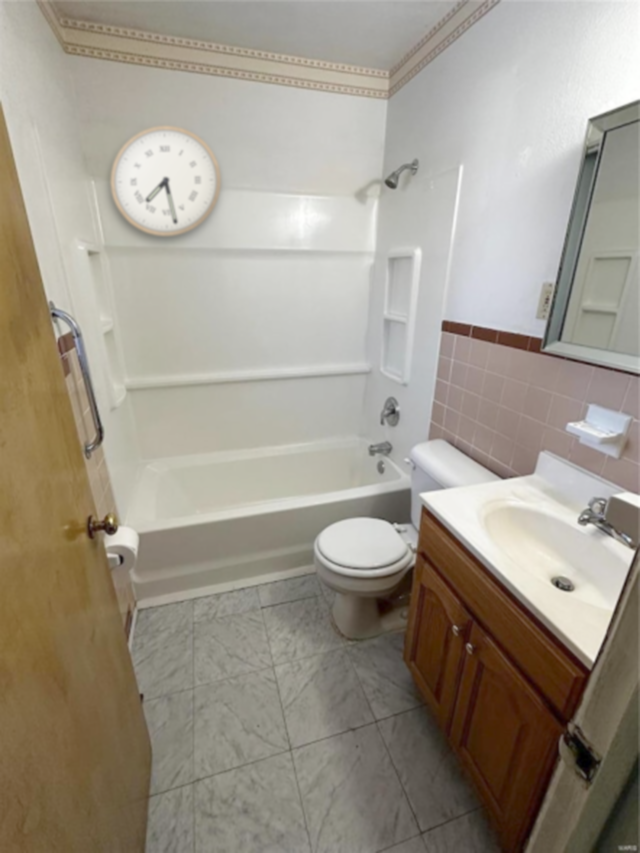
7:28
